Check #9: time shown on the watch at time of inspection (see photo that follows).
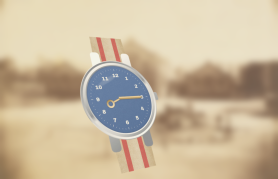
8:15
